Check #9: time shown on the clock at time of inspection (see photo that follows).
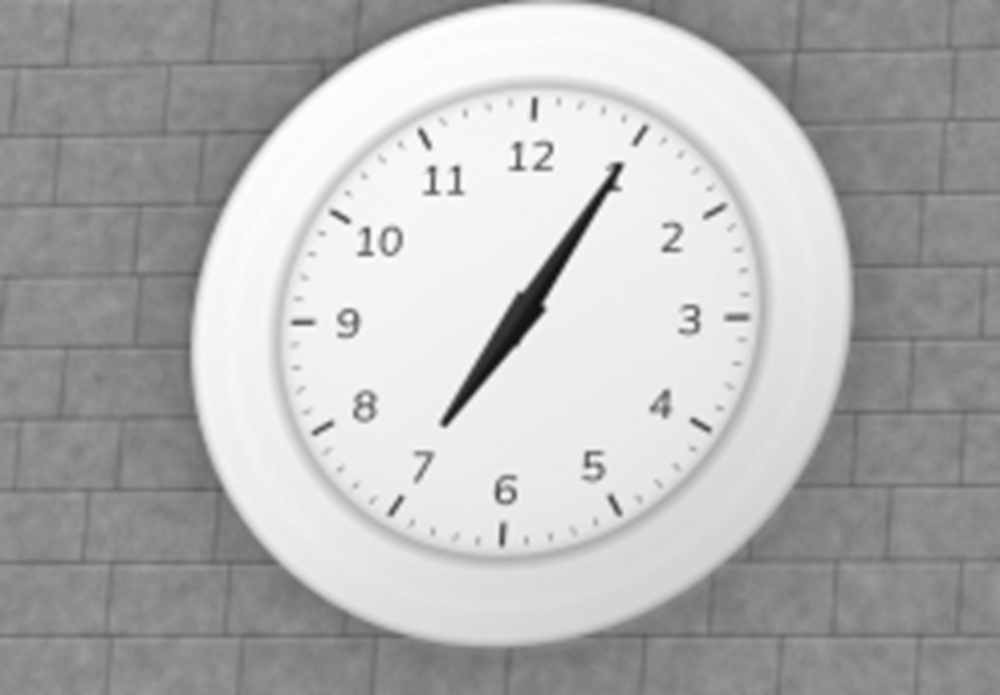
7:05
